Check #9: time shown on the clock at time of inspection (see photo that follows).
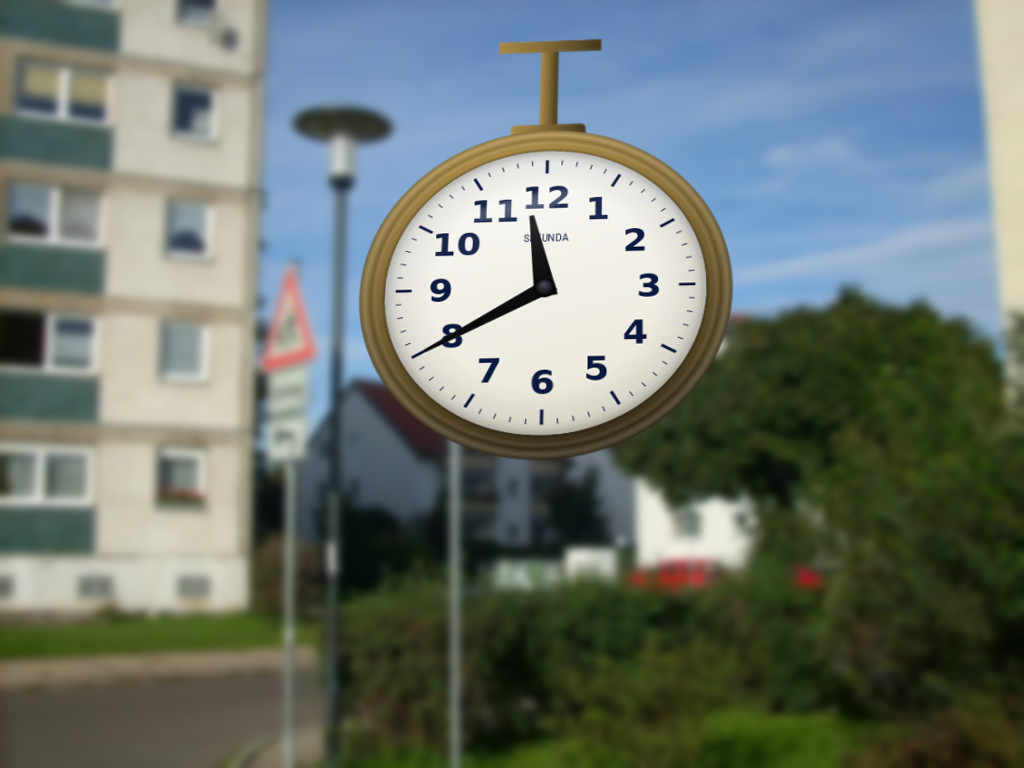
11:40
